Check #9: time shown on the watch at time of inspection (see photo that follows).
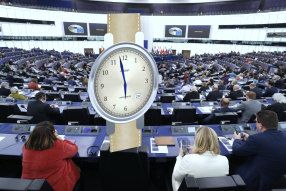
5:58
